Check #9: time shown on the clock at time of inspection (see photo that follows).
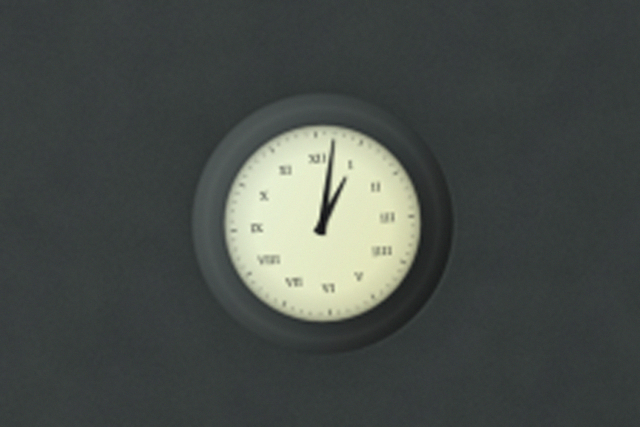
1:02
